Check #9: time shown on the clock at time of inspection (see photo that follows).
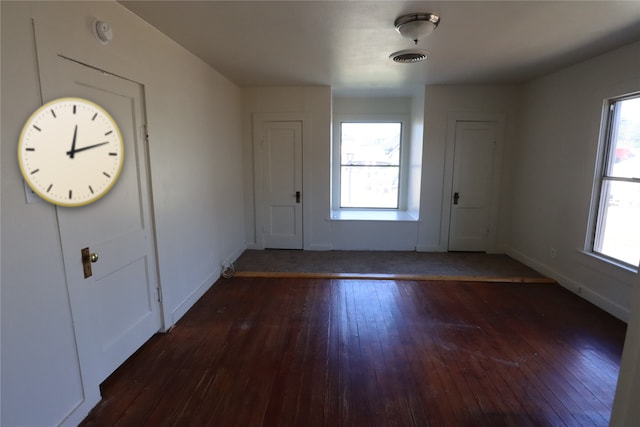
12:12
